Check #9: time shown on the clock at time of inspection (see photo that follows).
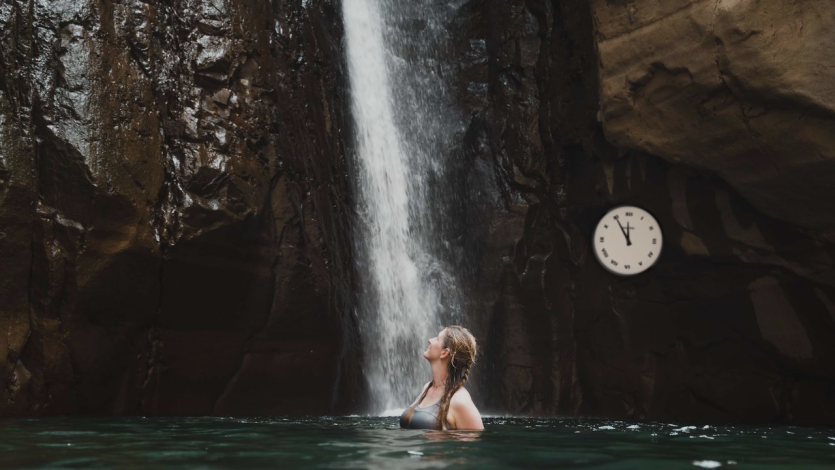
11:55
